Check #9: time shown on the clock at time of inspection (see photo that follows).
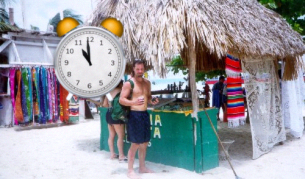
10:59
